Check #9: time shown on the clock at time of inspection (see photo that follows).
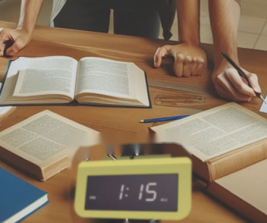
1:15
